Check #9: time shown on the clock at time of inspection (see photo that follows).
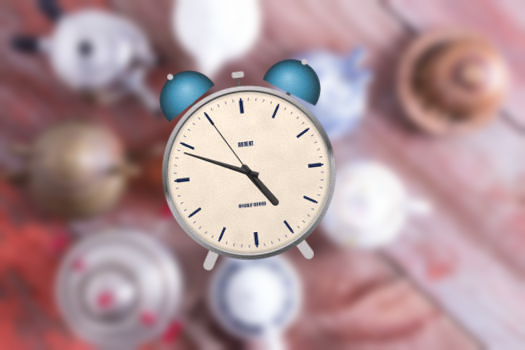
4:48:55
